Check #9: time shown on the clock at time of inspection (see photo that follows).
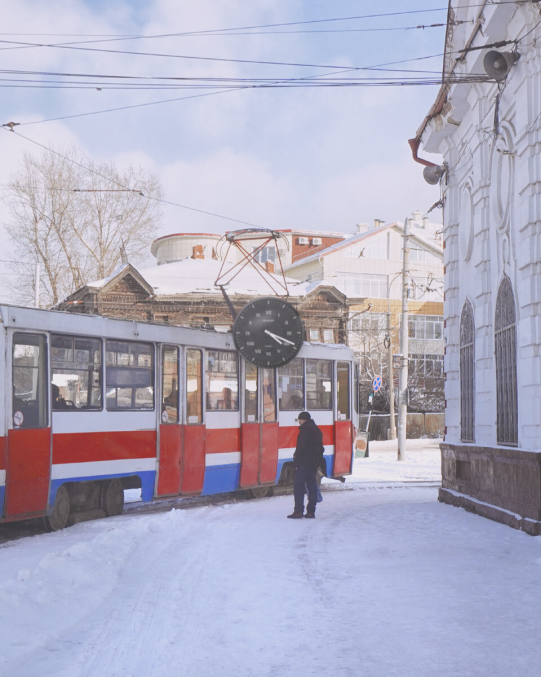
4:19
